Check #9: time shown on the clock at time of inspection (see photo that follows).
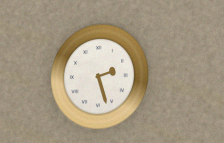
2:27
